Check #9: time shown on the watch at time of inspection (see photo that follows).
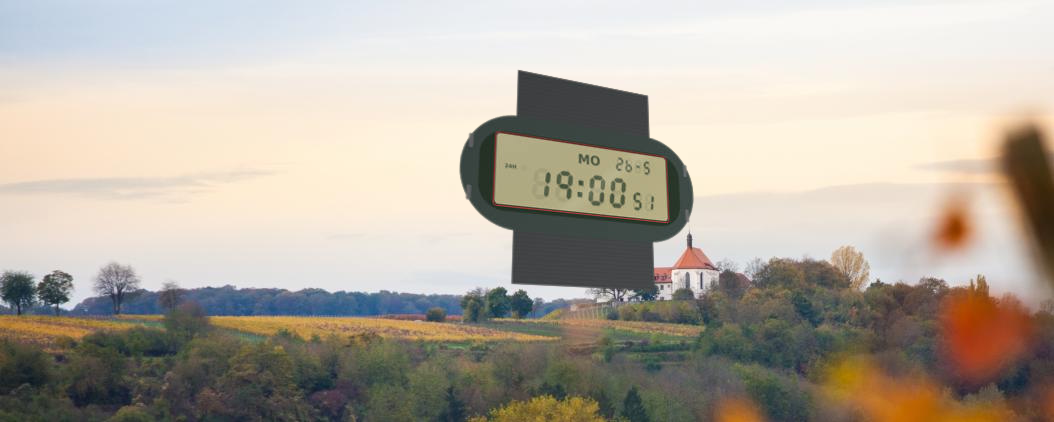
19:00:51
